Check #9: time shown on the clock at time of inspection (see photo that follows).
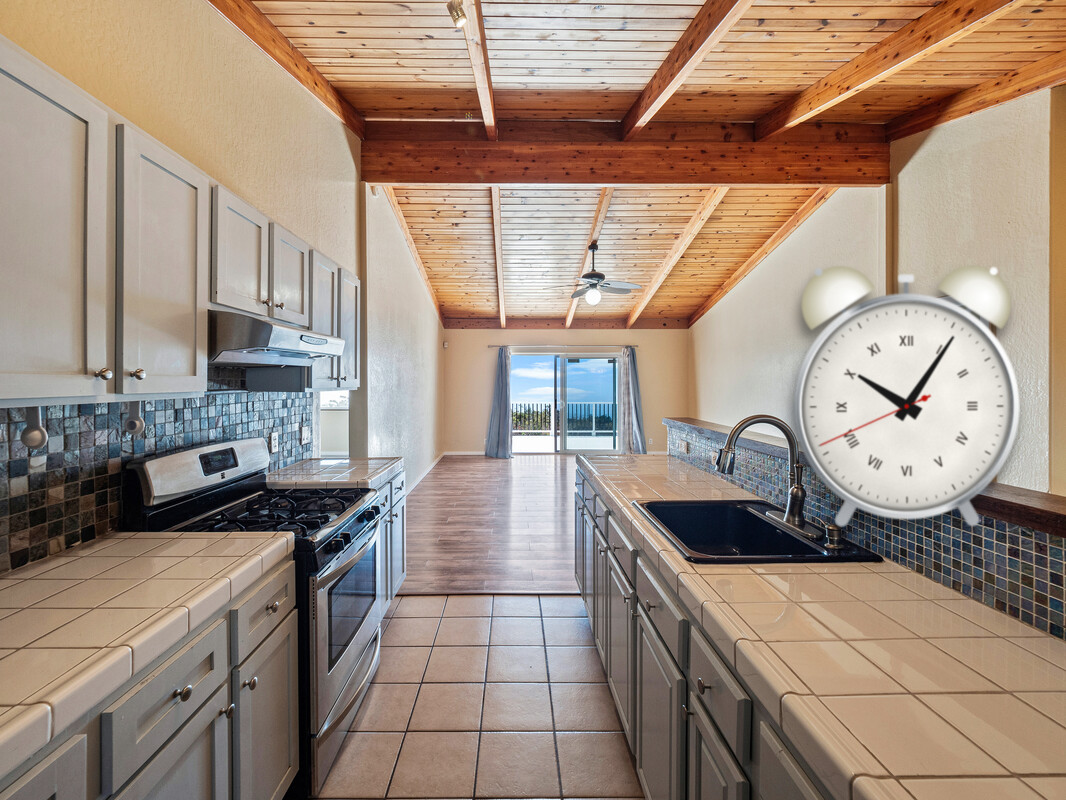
10:05:41
